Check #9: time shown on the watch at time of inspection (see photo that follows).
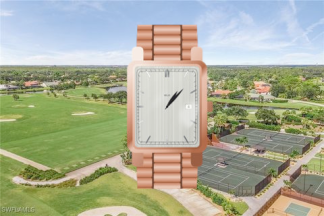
1:07
